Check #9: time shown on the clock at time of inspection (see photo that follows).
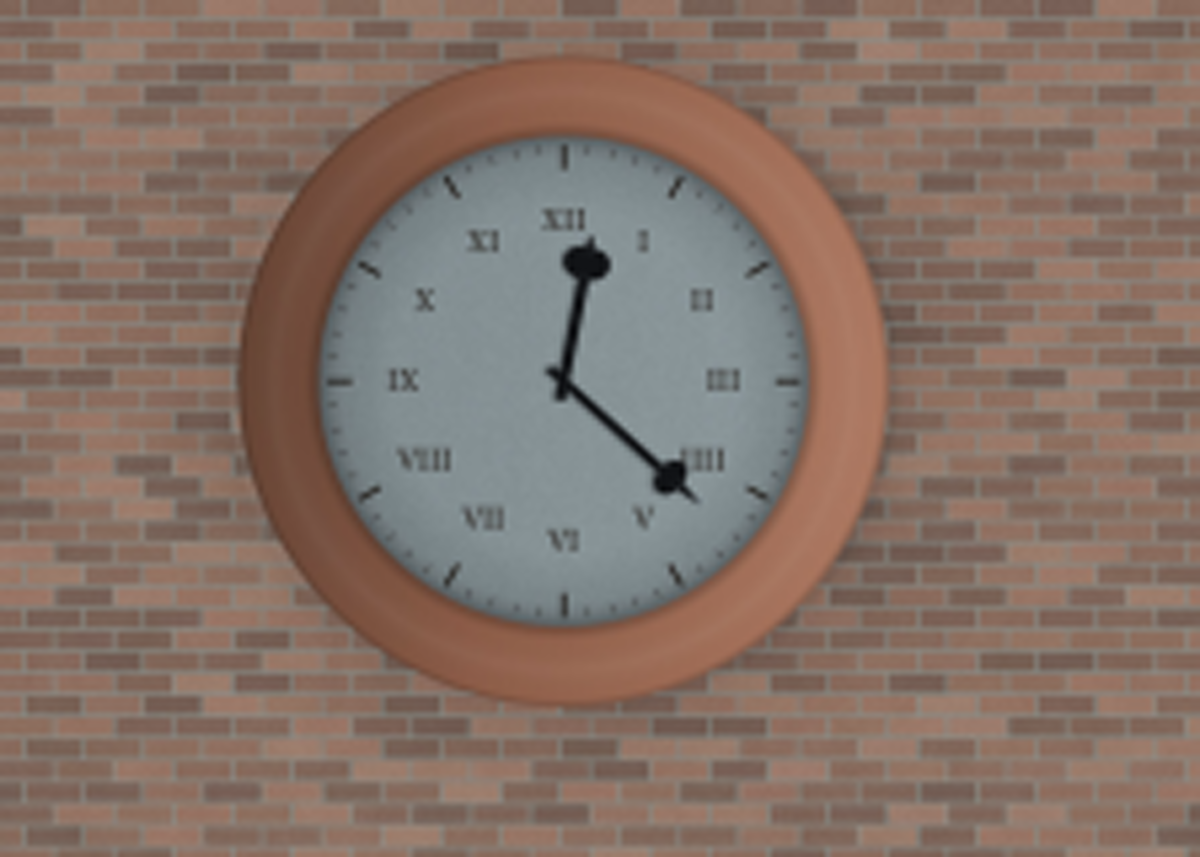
12:22
